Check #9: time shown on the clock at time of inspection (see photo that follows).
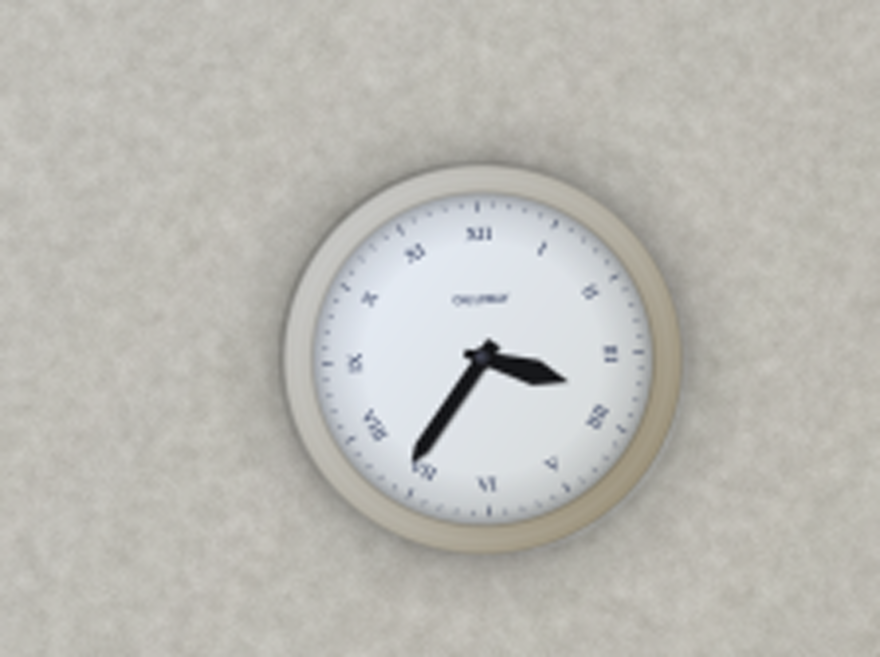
3:36
